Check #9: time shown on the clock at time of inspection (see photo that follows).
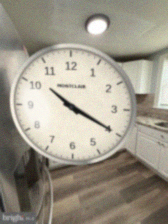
10:20
